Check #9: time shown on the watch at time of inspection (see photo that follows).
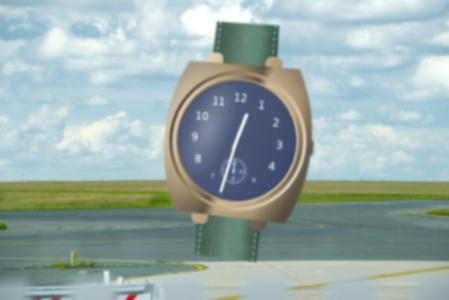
12:32
